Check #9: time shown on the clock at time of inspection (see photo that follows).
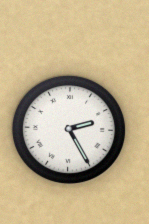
2:25
